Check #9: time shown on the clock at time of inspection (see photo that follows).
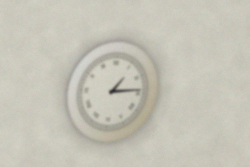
1:14
